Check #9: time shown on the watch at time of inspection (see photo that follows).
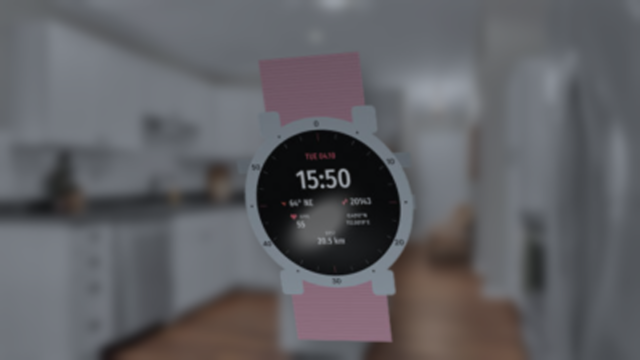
15:50
